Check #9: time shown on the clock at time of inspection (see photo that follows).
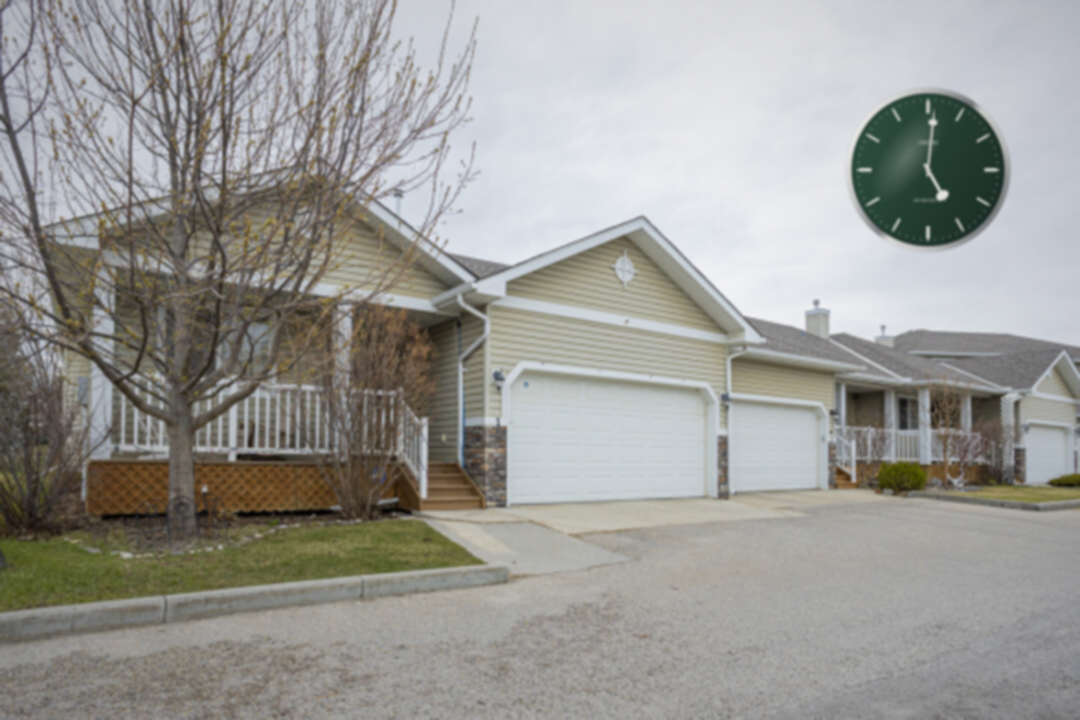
5:01
